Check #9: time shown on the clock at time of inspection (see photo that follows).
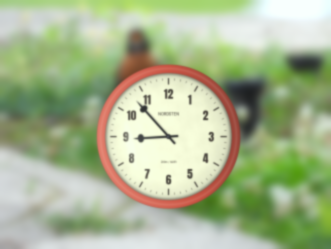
8:53
